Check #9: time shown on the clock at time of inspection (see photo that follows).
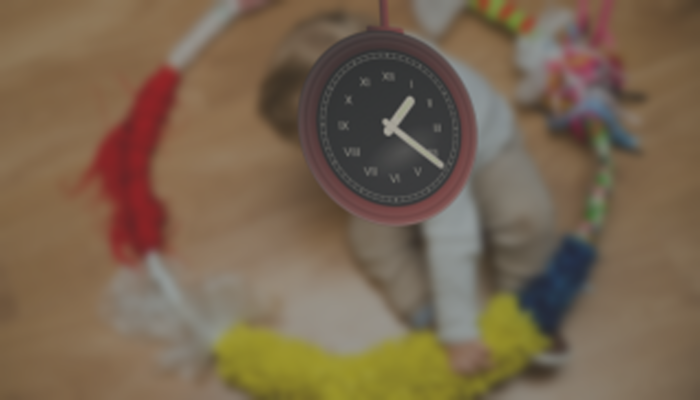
1:21
